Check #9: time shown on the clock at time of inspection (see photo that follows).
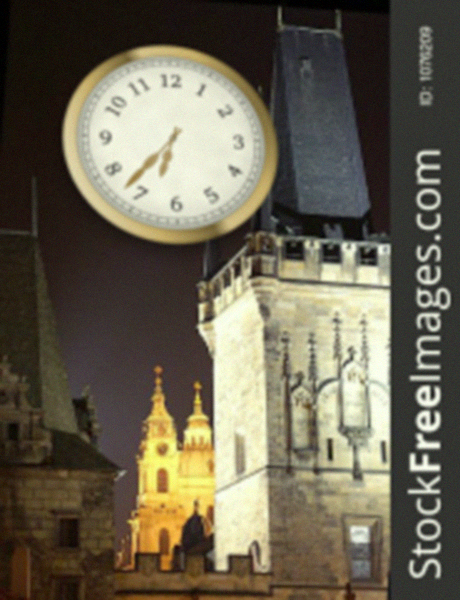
6:37
